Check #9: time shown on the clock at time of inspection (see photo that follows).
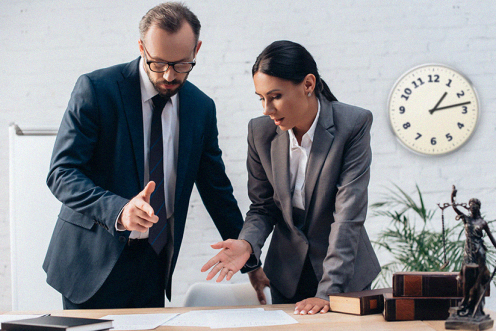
1:13
